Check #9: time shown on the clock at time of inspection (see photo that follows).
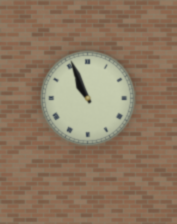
10:56
